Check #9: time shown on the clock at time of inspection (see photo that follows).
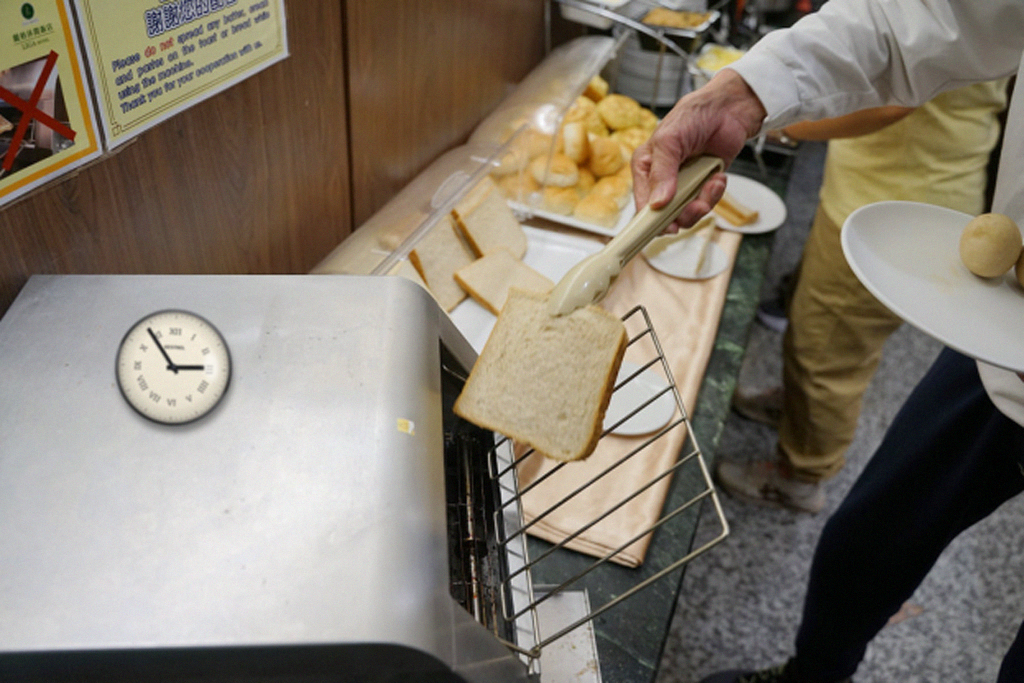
2:54
